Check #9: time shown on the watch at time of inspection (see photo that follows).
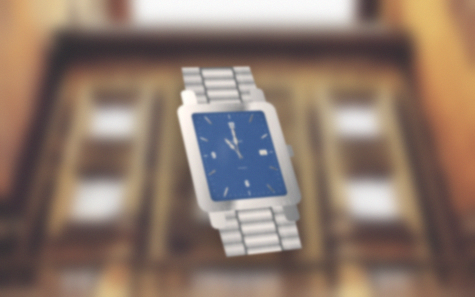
11:00
